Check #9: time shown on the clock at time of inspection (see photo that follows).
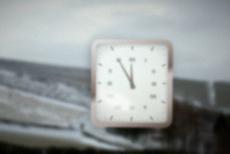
11:55
